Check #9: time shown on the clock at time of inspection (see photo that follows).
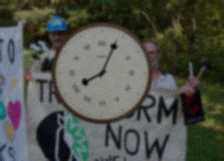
8:04
